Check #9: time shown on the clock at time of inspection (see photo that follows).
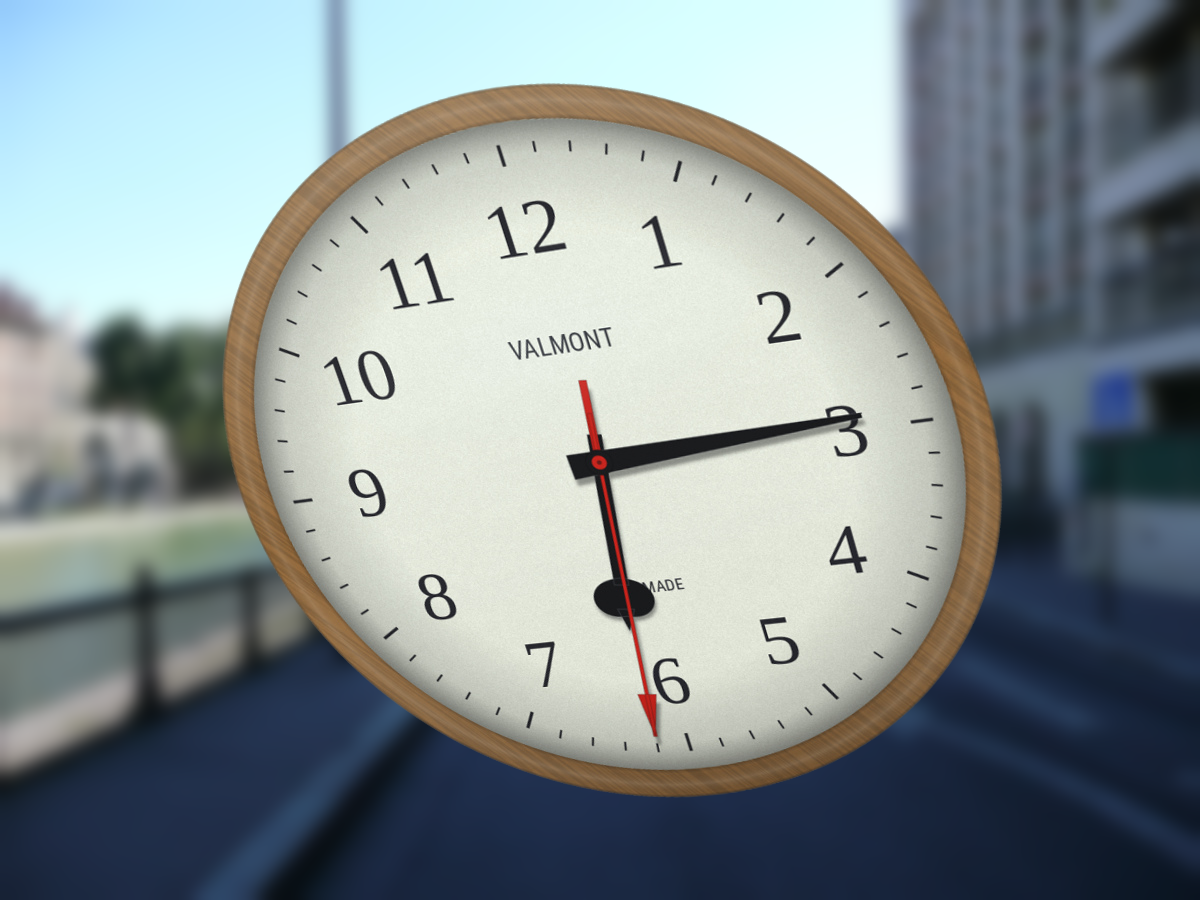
6:14:31
